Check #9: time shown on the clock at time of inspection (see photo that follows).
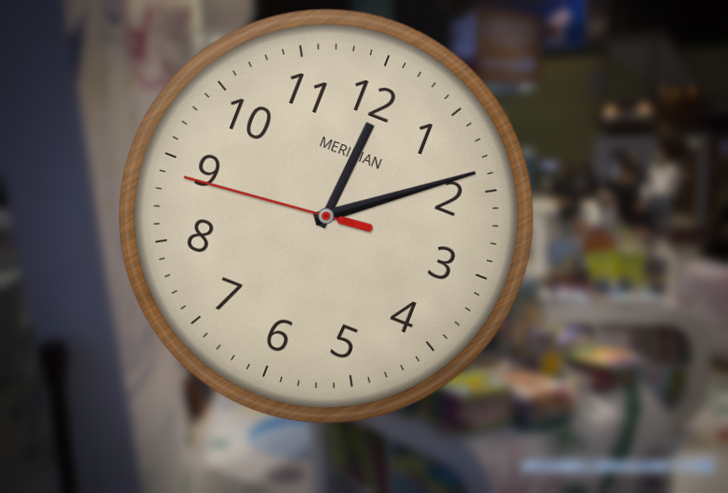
12:08:44
